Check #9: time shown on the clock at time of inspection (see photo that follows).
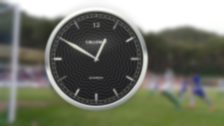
12:50
